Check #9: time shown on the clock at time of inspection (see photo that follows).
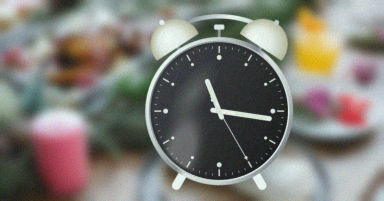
11:16:25
